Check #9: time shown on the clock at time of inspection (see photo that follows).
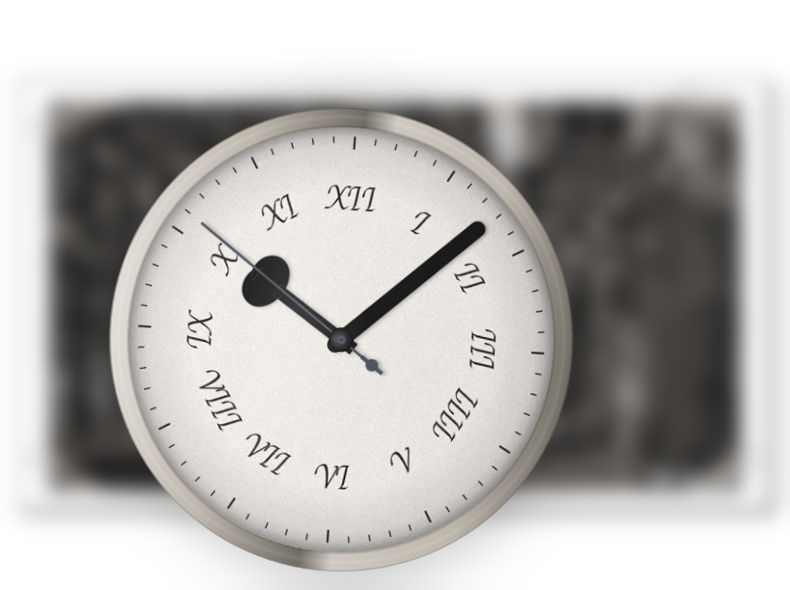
10:07:51
